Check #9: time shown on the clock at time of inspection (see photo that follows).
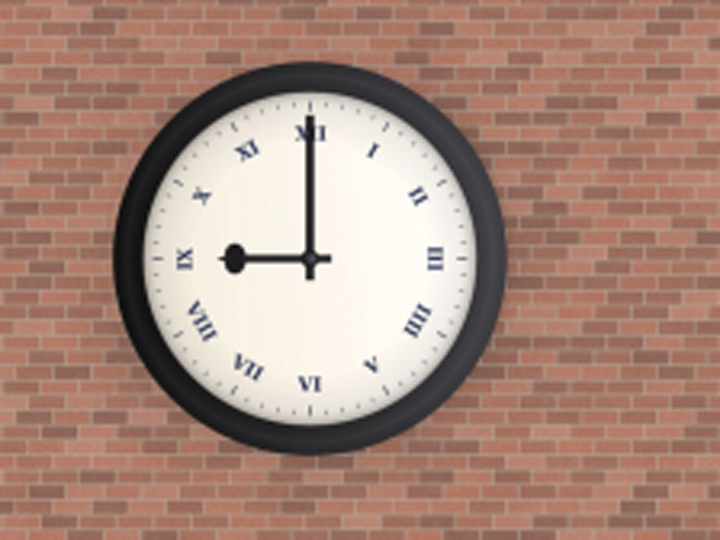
9:00
